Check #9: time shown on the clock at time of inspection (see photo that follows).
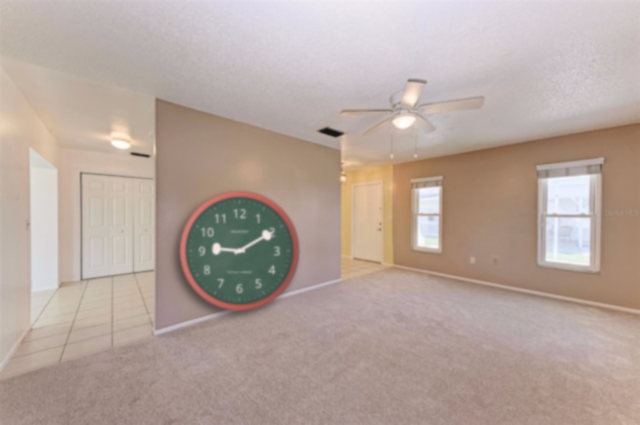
9:10
